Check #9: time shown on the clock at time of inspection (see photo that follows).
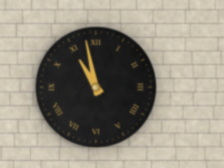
10:58
